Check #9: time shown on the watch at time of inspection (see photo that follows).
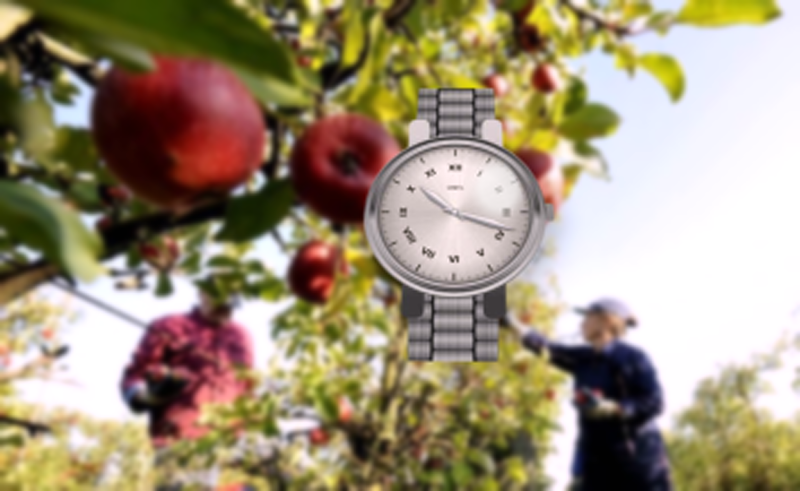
10:18
